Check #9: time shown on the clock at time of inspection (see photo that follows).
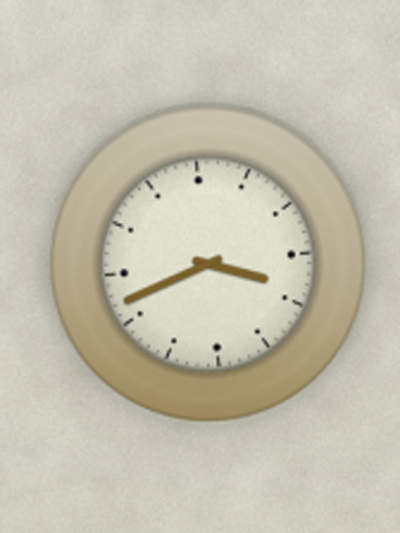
3:42
